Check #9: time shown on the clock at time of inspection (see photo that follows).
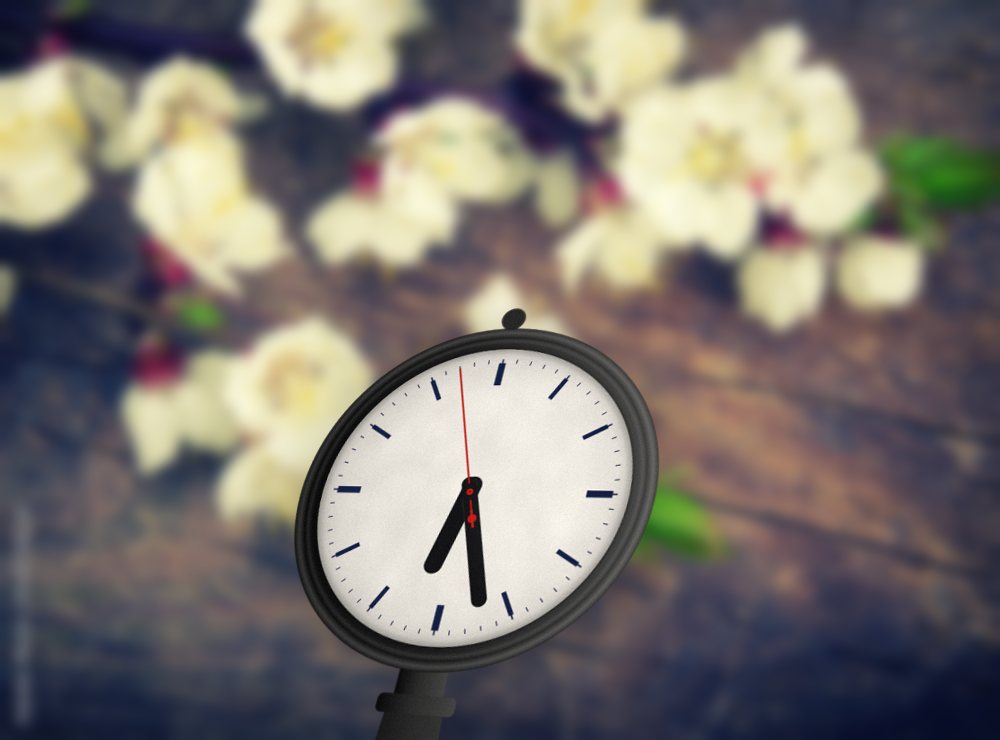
6:26:57
